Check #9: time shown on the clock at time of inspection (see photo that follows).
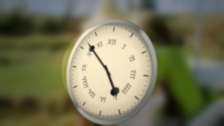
4:52
